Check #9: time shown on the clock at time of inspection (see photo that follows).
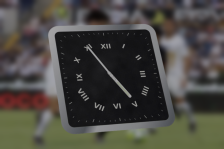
4:55
